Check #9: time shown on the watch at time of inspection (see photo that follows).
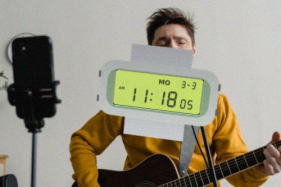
11:18:05
